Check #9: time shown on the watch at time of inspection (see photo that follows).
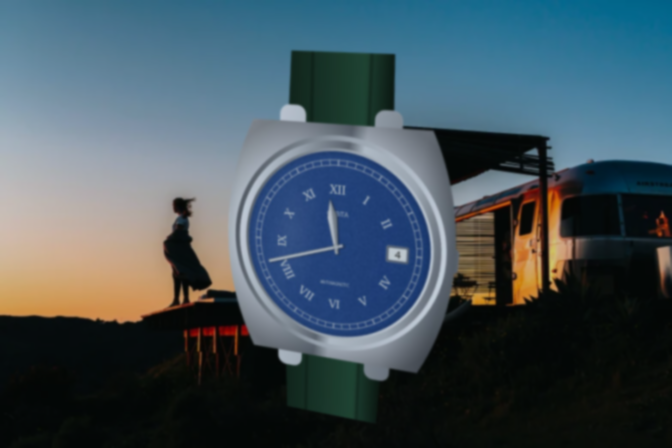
11:42
